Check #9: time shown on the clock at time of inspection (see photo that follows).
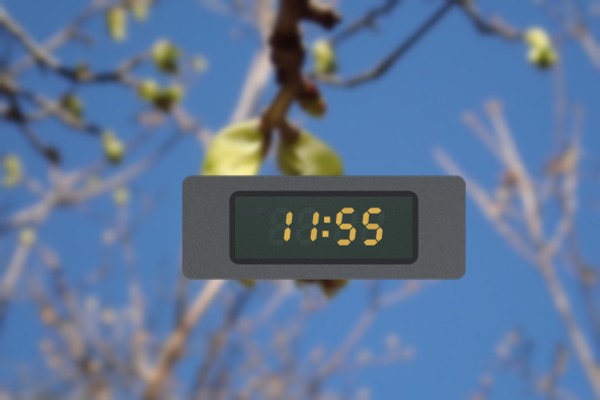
11:55
